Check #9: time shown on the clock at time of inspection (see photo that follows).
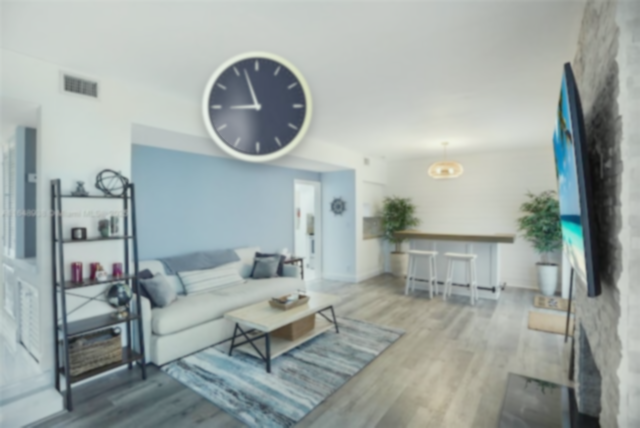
8:57
